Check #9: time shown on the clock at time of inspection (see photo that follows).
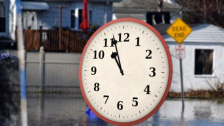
10:57
